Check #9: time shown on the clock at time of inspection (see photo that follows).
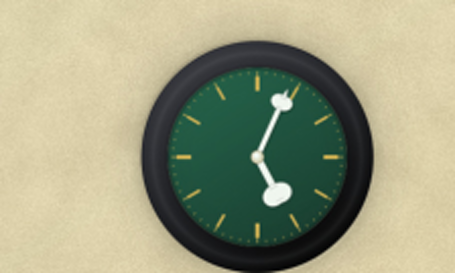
5:04
